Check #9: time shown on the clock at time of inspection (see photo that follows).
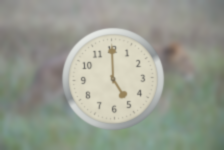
5:00
